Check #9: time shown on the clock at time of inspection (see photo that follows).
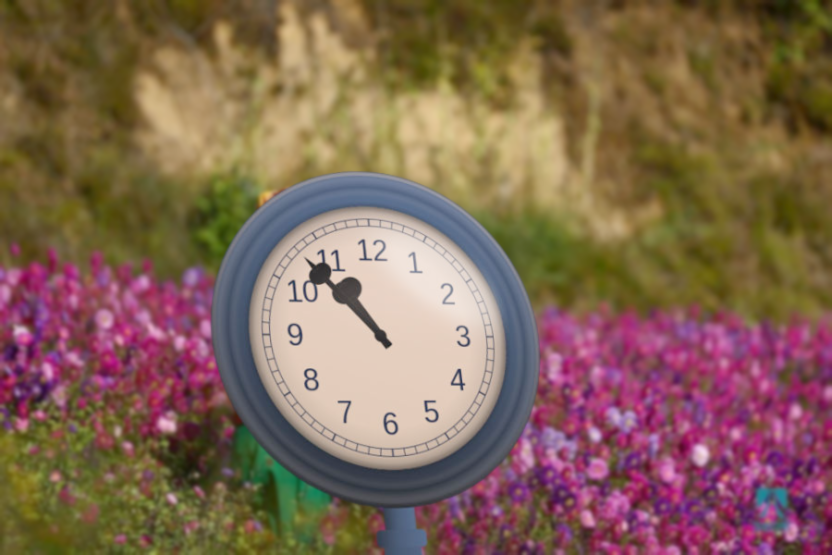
10:53
